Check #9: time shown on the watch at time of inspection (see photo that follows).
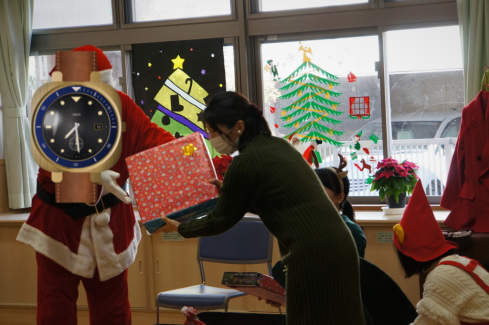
7:29
